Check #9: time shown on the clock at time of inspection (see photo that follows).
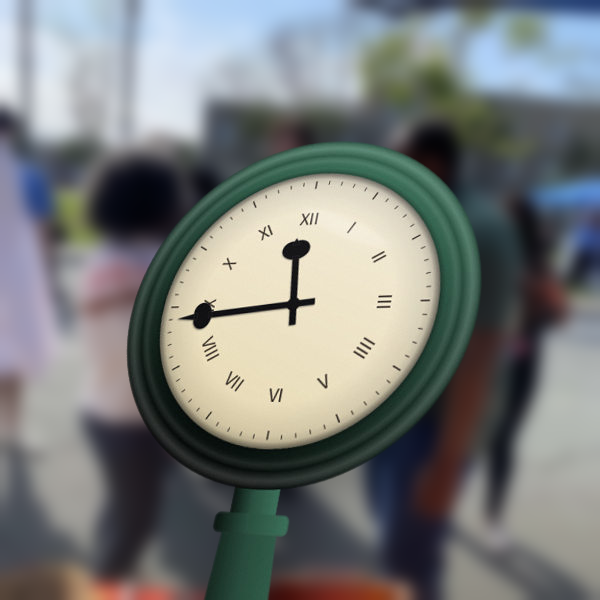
11:44
